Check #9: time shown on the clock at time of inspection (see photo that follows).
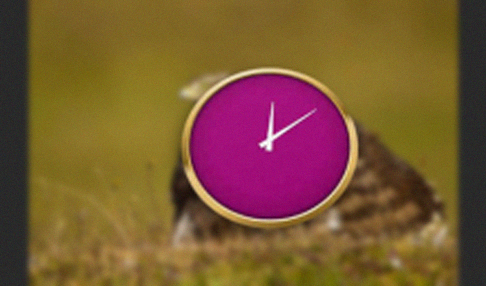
12:09
